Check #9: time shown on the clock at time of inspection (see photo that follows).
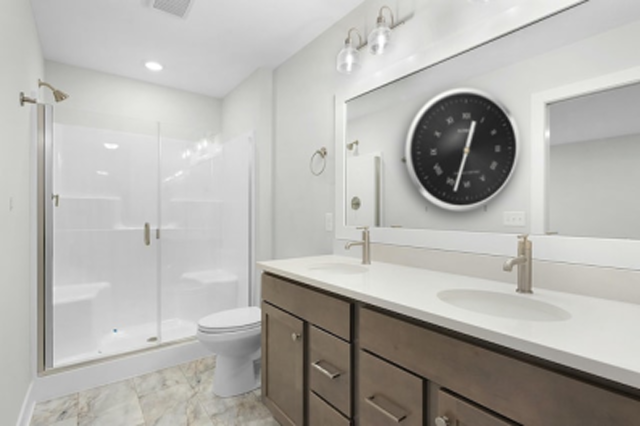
12:33
